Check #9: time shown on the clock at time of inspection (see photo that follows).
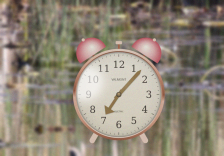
7:07
